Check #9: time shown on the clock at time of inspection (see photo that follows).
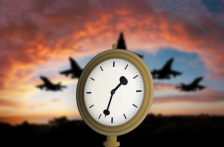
1:33
